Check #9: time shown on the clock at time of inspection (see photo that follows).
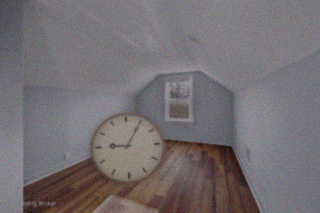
9:05
